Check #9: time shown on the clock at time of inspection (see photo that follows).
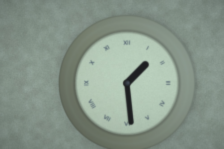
1:29
